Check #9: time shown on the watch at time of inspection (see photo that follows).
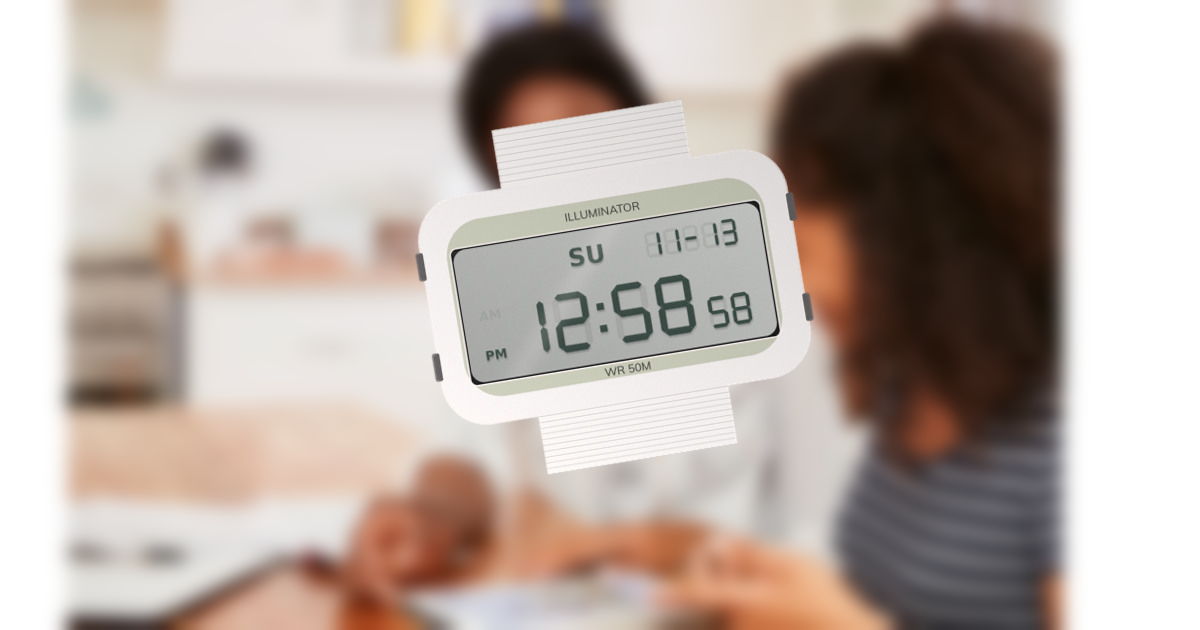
12:58:58
